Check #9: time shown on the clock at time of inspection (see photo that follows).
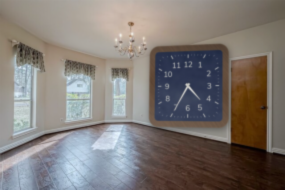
4:35
